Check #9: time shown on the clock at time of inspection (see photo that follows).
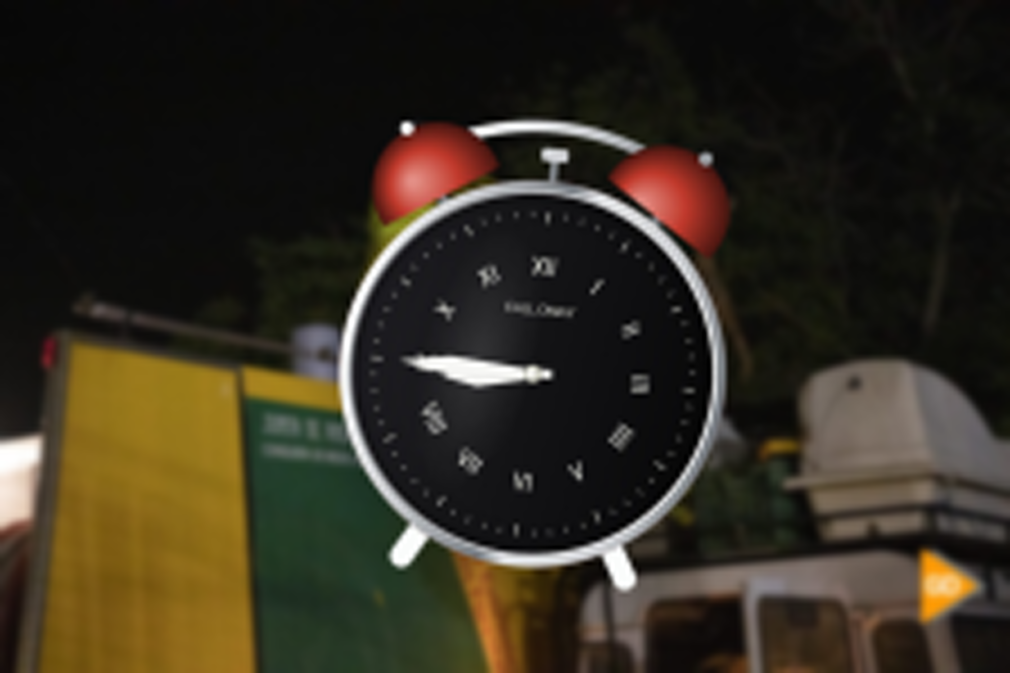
8:45
